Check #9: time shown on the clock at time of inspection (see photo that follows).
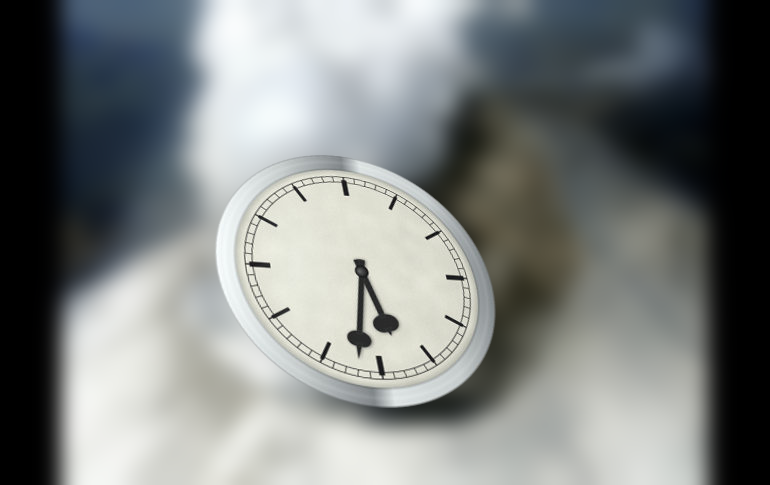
5:32
